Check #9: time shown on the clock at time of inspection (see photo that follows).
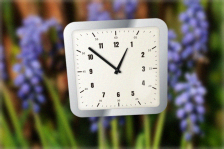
12:52
